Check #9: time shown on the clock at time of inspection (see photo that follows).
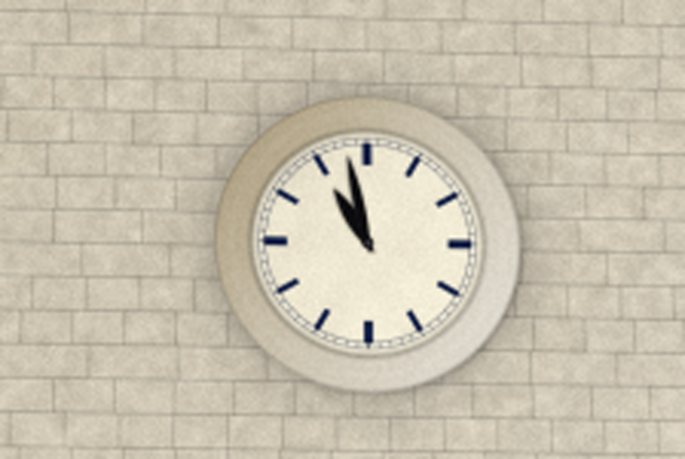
10:58
